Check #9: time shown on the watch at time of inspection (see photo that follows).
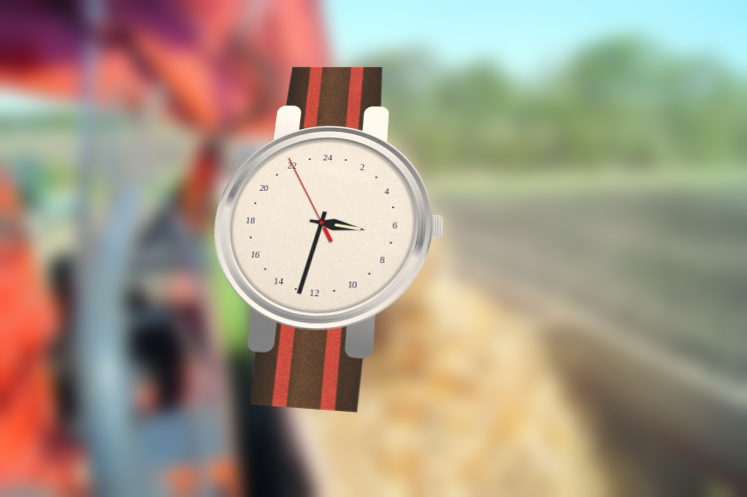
6:31:55
